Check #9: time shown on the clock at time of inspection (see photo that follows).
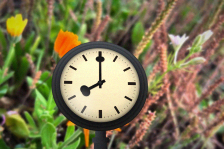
8:00
